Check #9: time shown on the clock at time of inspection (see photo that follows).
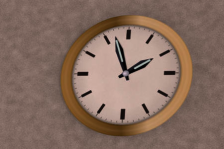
1:57
